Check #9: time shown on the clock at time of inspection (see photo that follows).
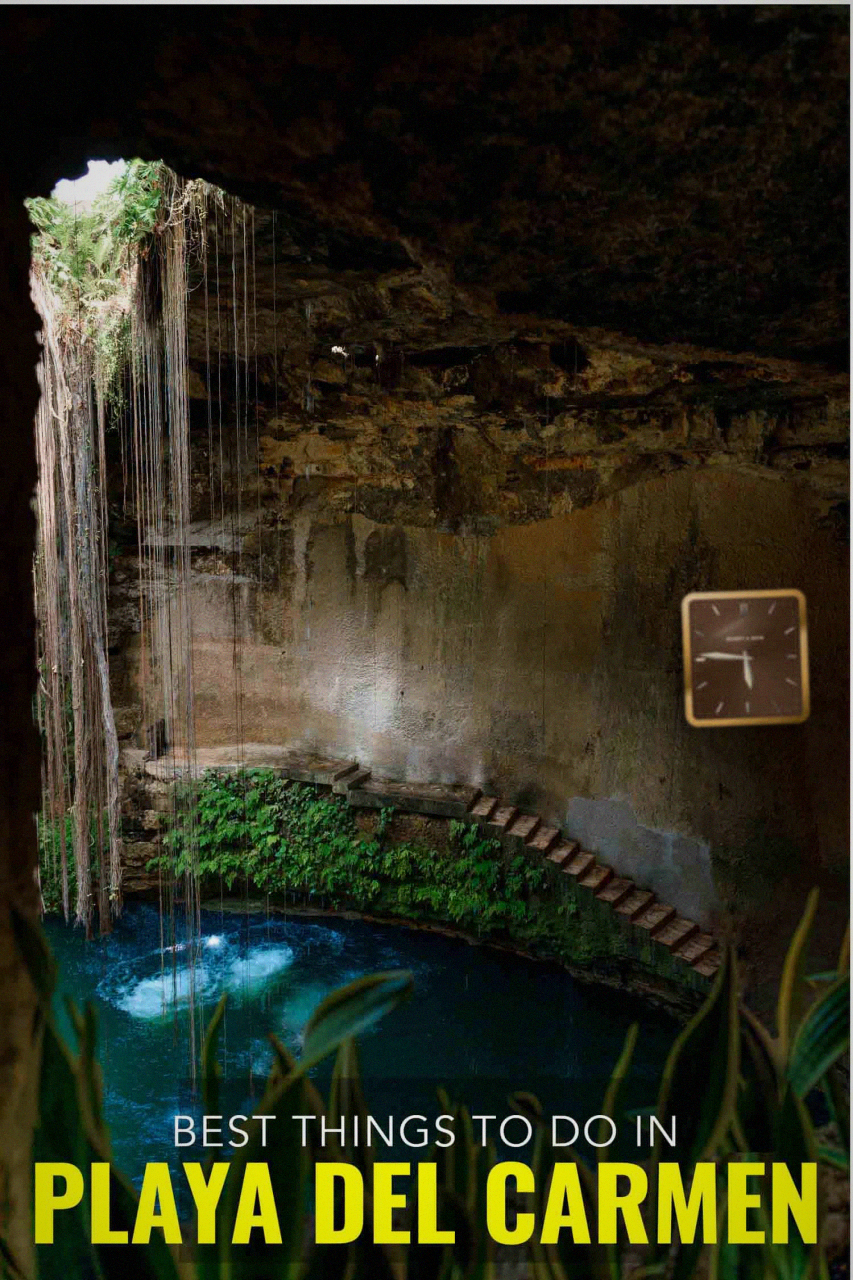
5:46
